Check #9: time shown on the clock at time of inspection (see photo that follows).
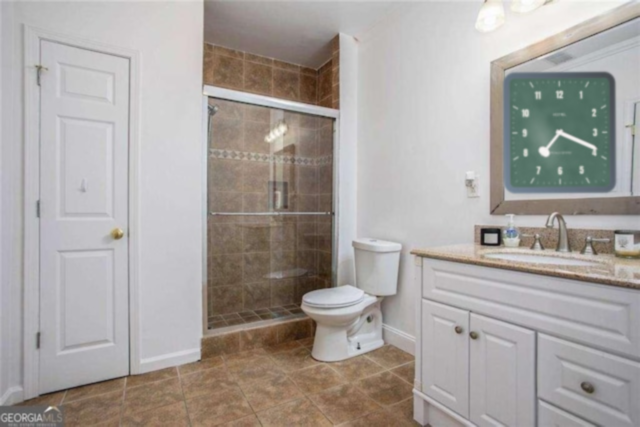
7:19
